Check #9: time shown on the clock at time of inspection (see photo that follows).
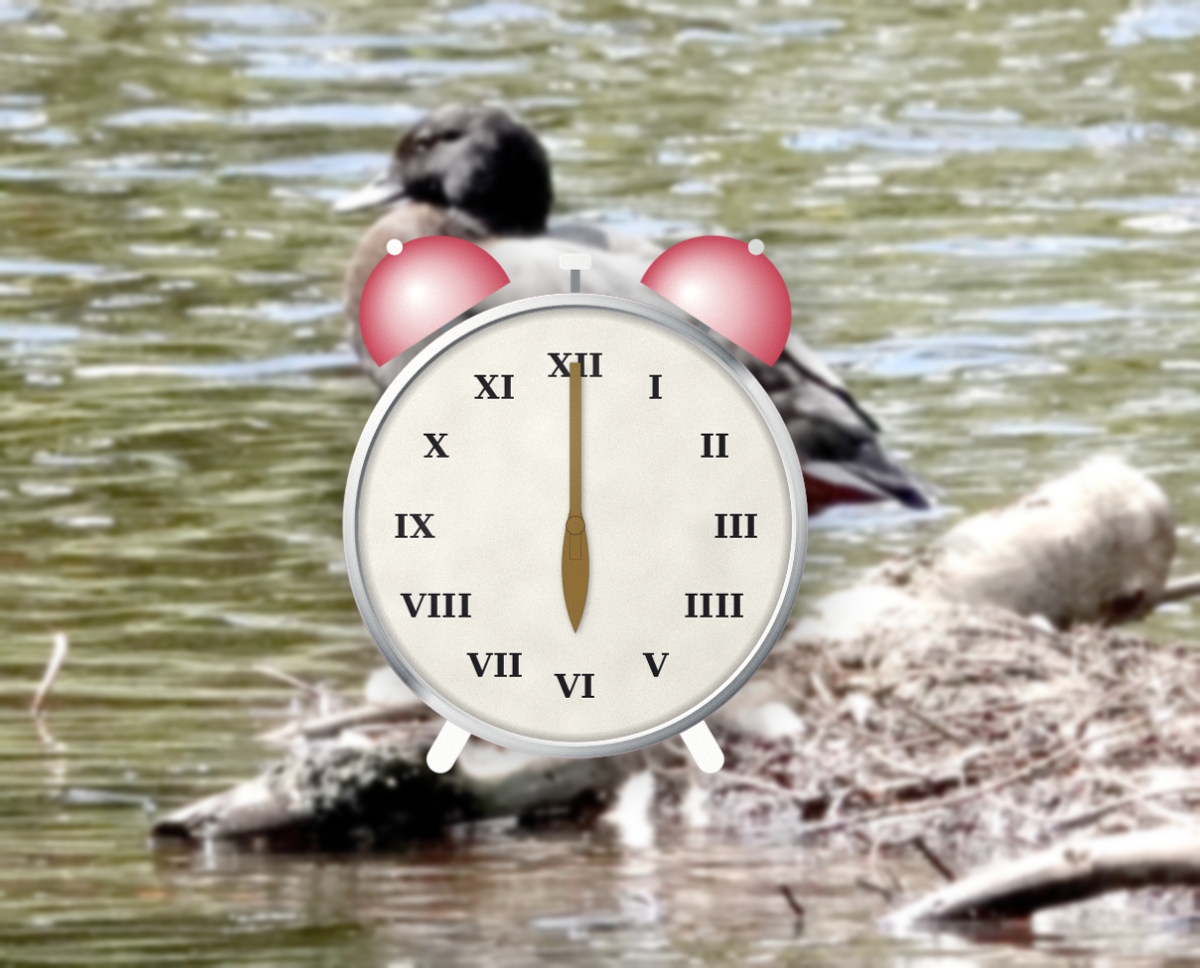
6:00
